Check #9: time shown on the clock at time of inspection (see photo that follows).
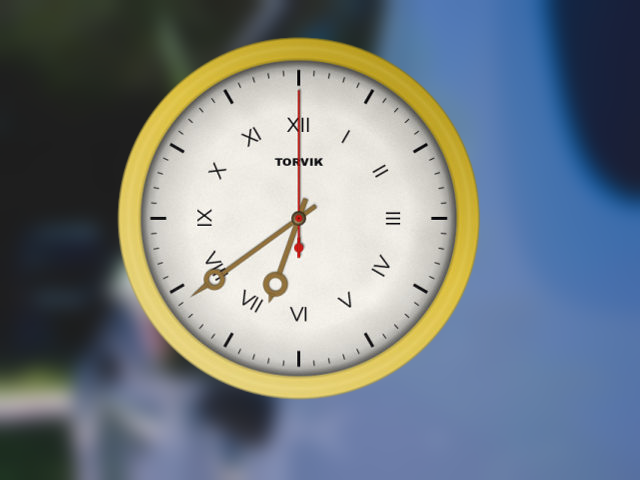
6:39:00
